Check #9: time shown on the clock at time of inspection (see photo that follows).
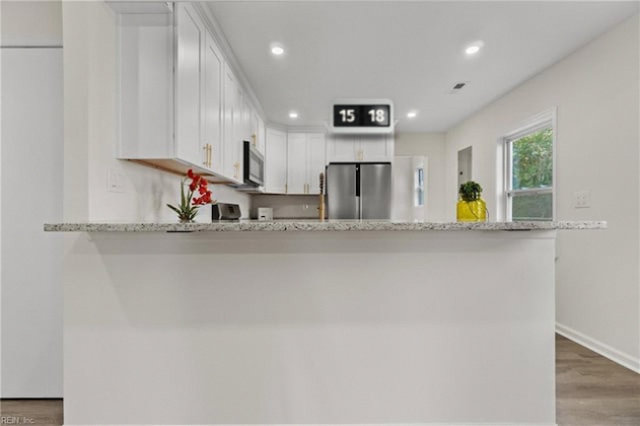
15:18
